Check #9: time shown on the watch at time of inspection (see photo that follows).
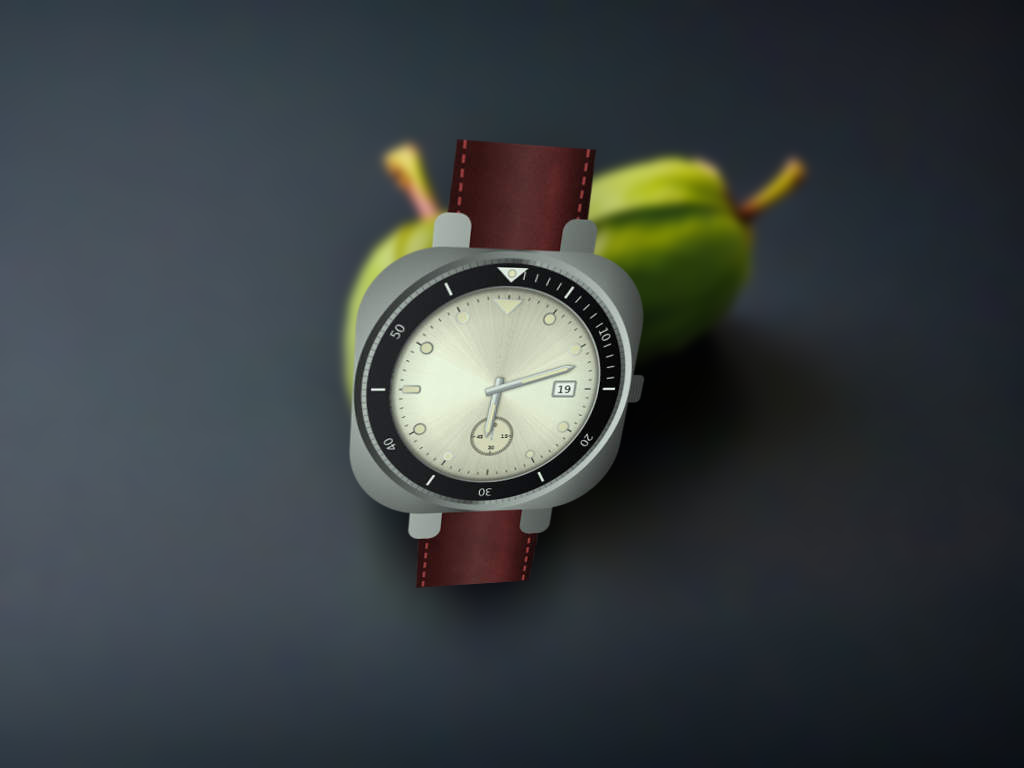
6:12
